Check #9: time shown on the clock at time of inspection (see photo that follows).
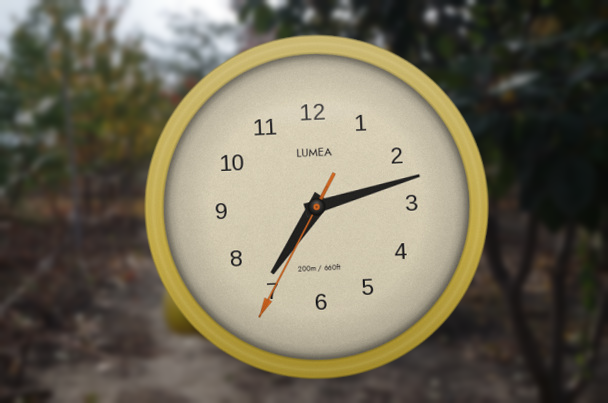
7:12:35
